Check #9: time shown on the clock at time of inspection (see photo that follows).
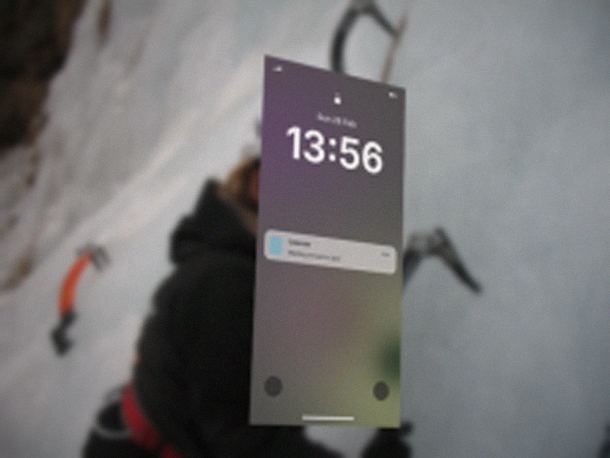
13:56
